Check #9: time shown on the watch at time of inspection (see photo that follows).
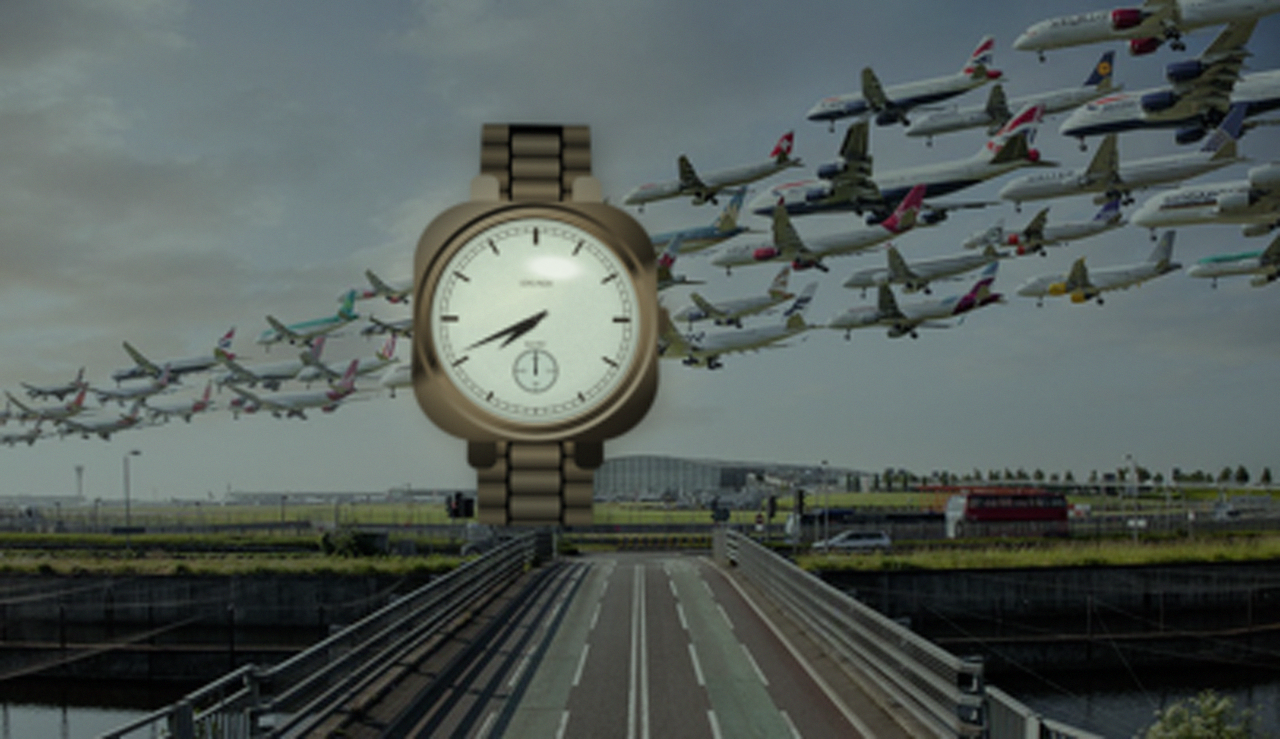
7:41
